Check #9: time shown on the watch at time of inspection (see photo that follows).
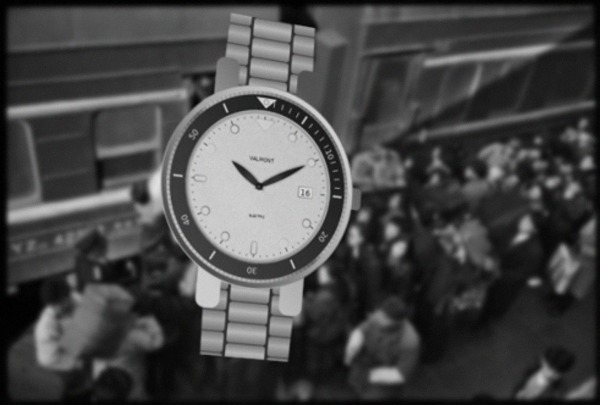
10:10
